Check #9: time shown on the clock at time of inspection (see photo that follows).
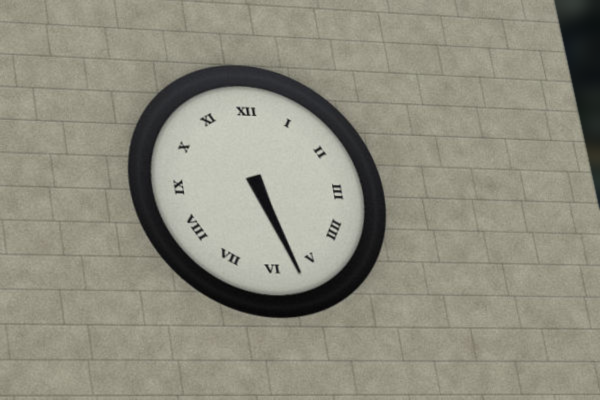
5:27
